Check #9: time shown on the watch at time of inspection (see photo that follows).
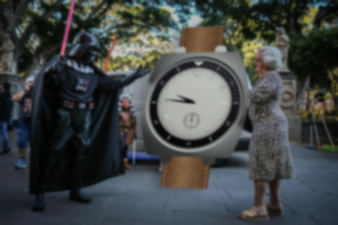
9:46
